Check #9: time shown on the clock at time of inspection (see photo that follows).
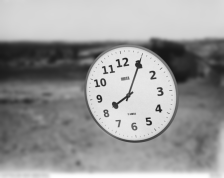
8:05
